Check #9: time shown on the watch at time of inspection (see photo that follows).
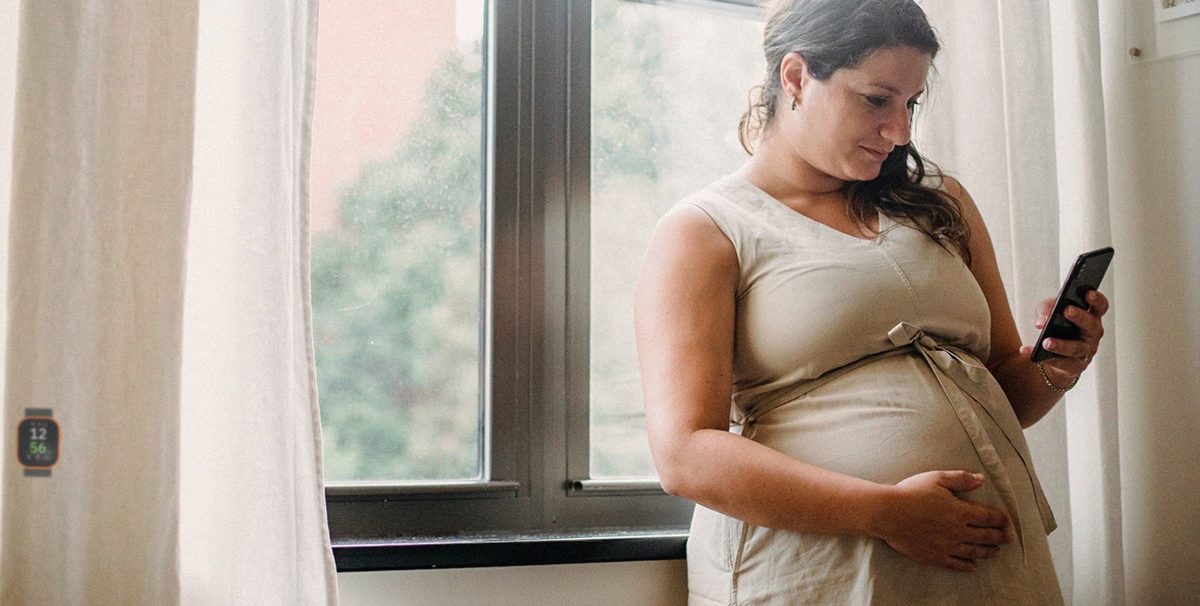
12:56
